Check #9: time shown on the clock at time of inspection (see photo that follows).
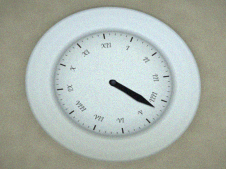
4:22
